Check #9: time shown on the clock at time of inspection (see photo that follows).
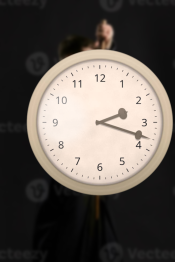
2:18
